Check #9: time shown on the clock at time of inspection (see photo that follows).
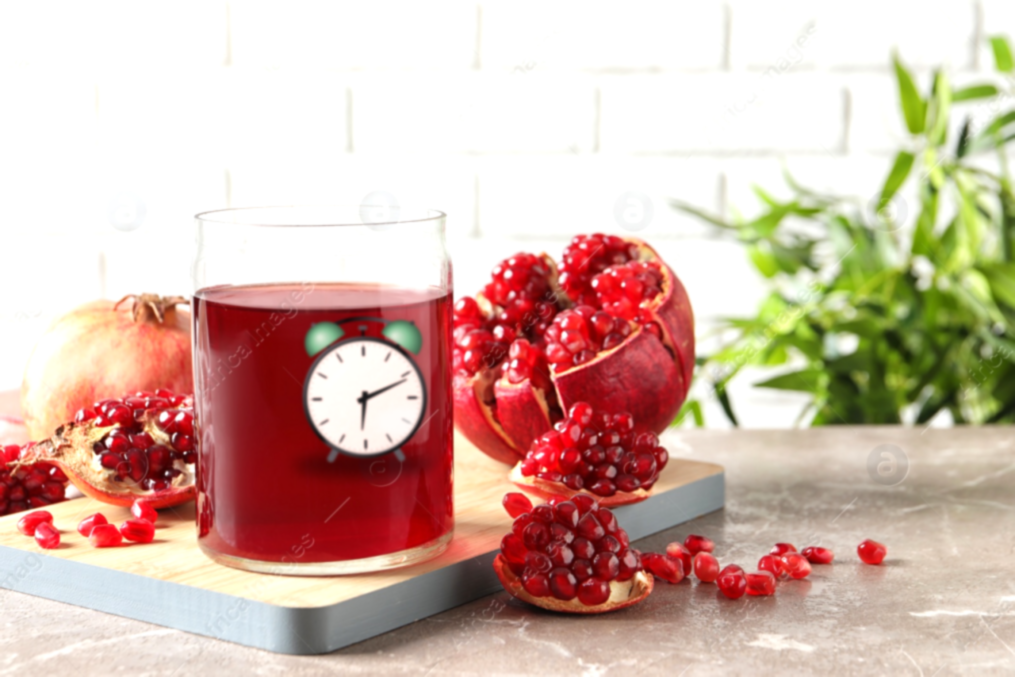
6:11
